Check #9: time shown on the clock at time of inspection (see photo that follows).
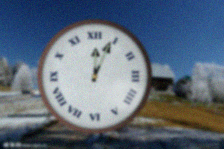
12:04
